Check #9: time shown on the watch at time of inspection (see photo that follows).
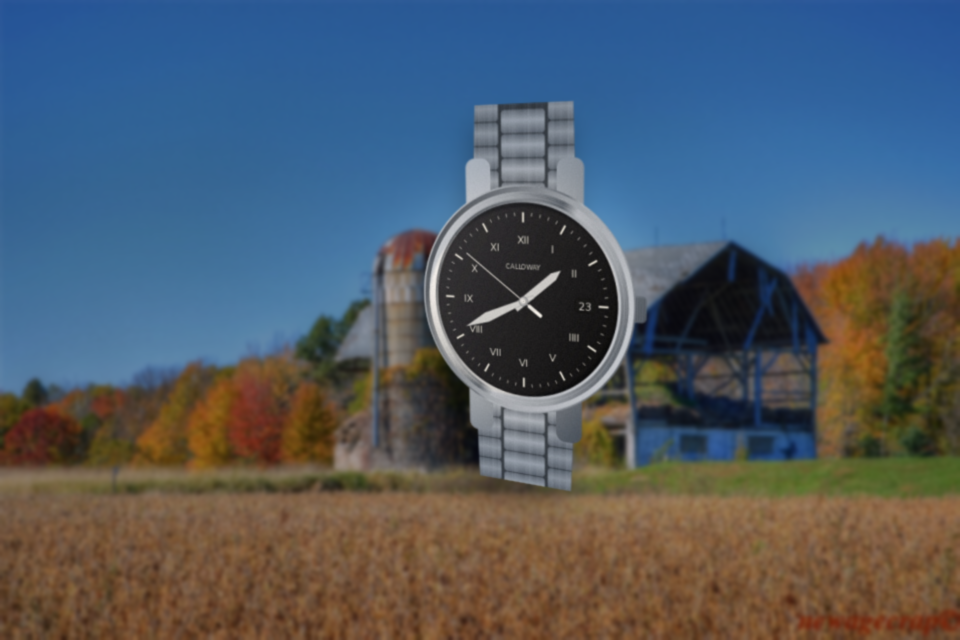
1:40:51
